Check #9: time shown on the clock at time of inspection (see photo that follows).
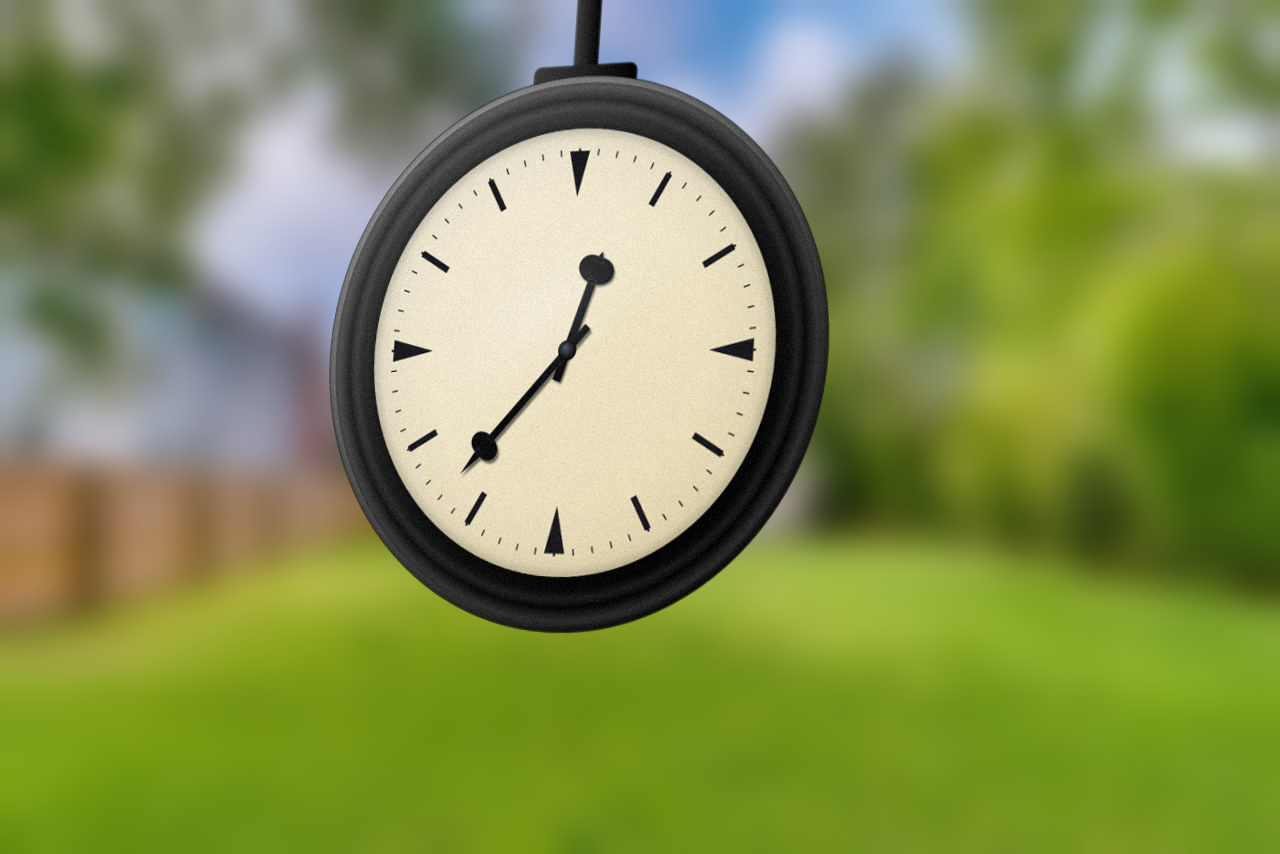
12:37
